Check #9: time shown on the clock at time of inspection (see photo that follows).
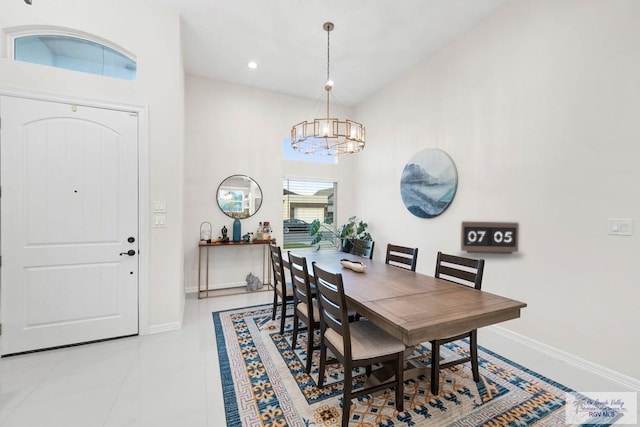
7:05
